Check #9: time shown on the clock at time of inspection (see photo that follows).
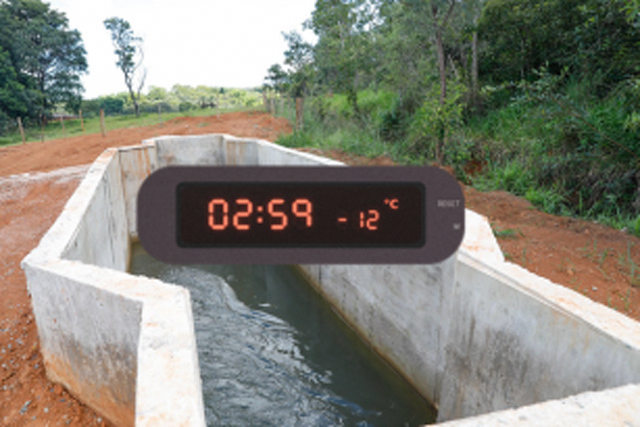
2:59
